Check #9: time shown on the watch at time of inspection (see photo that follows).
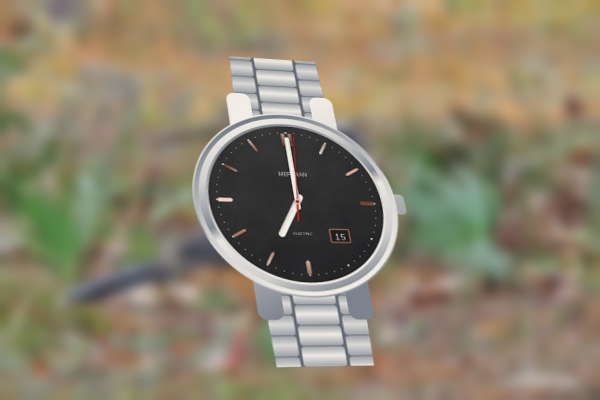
7:00:01
